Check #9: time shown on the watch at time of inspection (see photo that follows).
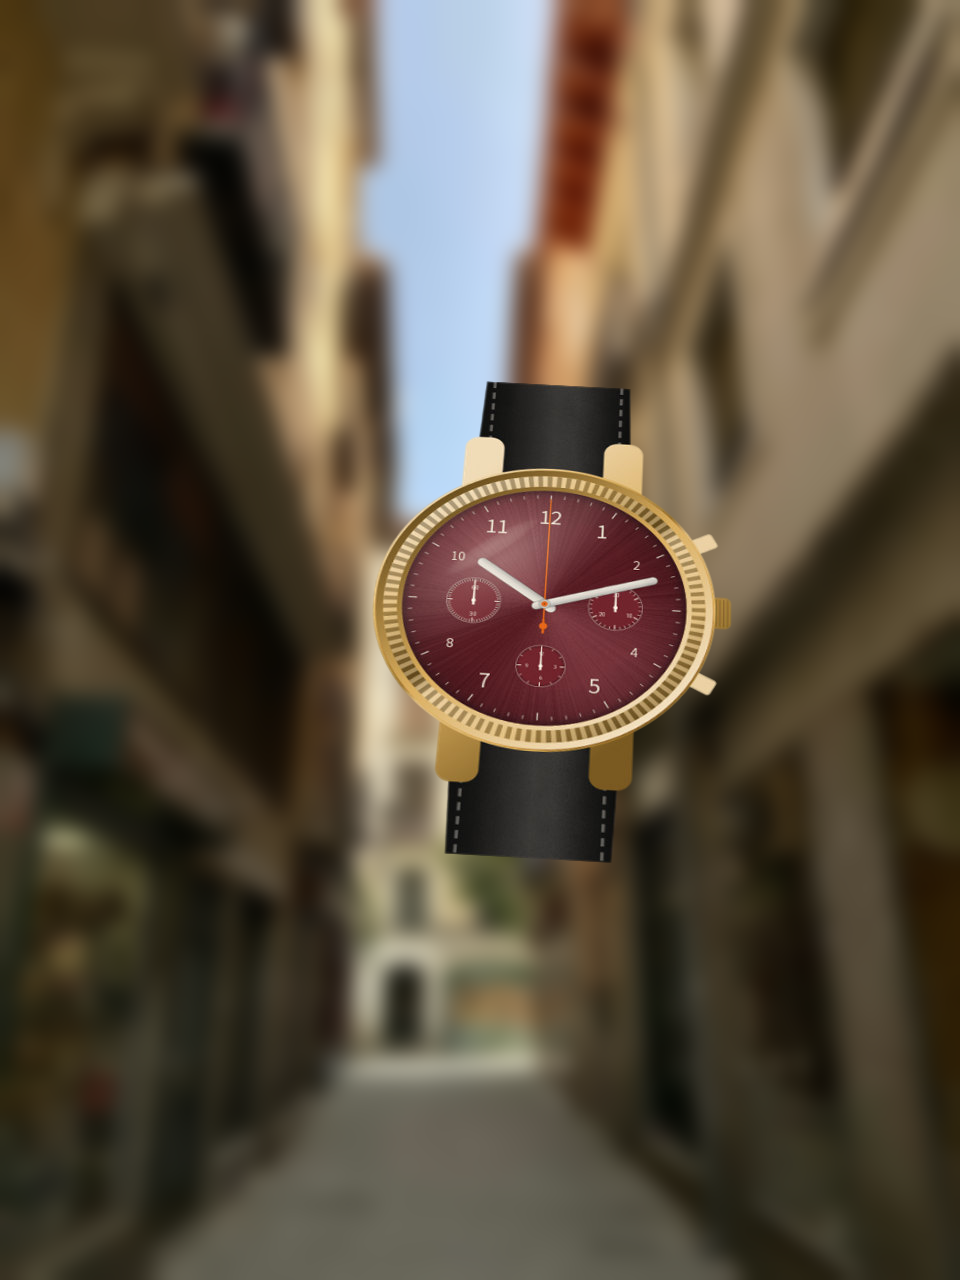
10:12
